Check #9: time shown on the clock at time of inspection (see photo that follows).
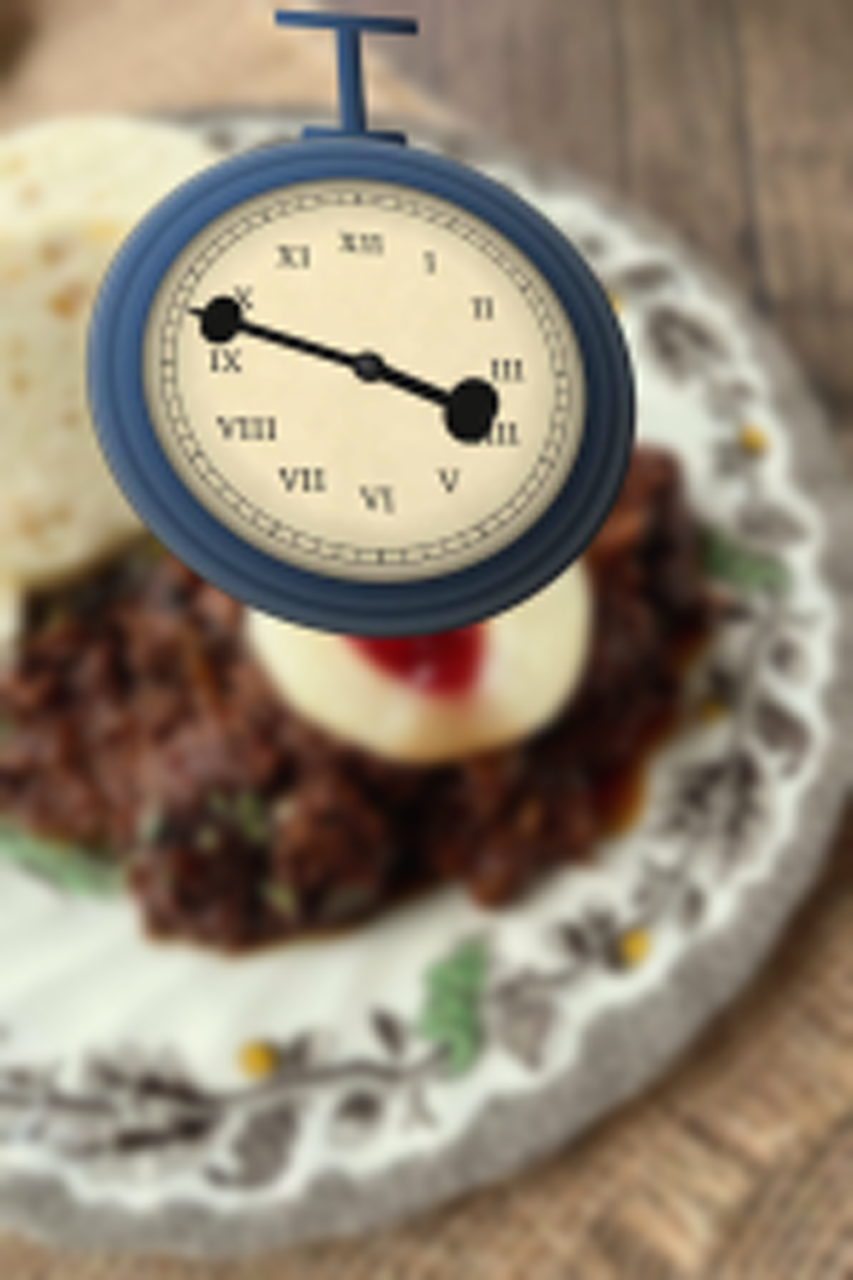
3:48
